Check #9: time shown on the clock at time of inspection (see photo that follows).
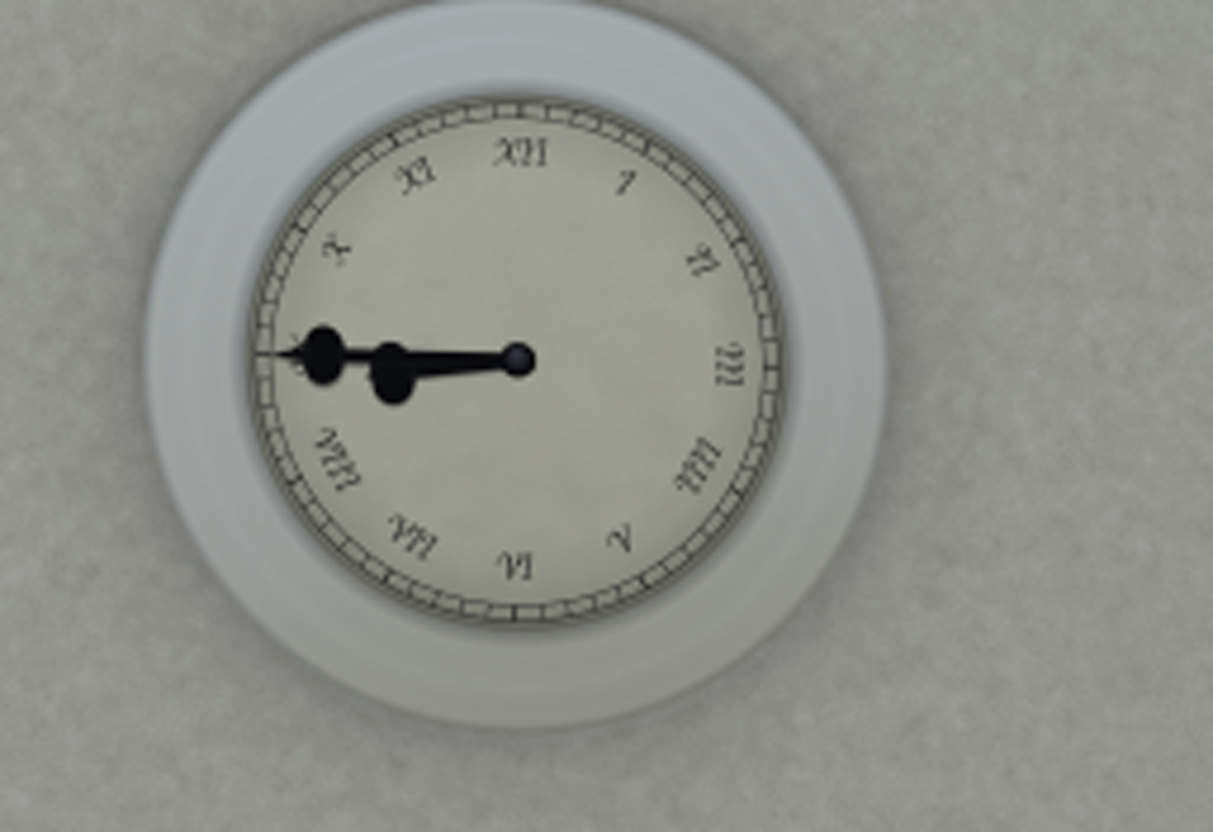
8:45
